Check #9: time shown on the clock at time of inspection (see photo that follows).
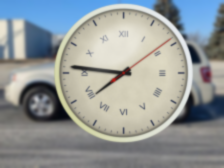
7:46:09
